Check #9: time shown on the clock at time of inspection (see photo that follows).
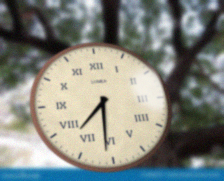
7:31
